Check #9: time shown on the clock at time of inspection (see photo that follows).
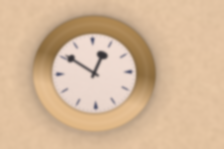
12:51
